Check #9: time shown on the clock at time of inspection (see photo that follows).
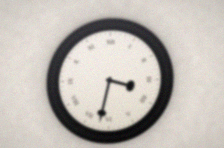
3:32
